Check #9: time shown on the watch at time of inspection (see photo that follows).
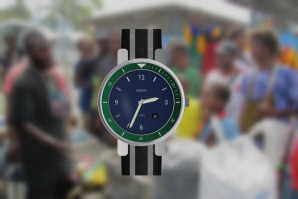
2:34
